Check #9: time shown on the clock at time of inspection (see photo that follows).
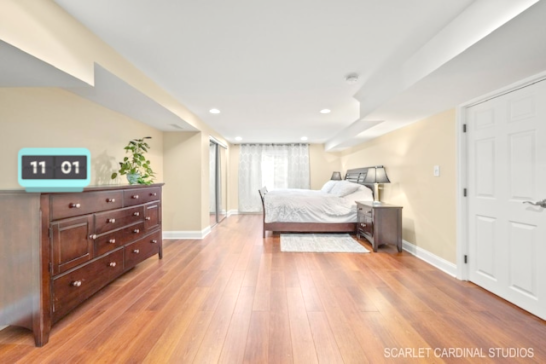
11:01
